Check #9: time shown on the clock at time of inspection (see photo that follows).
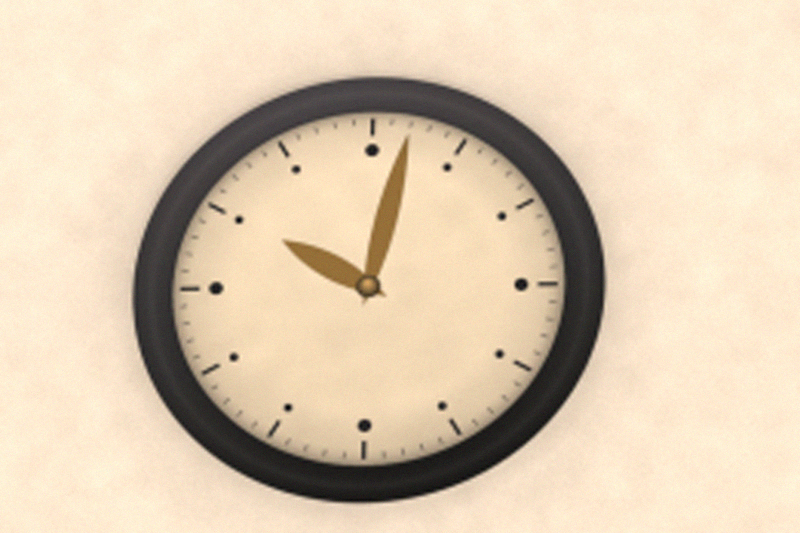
10:02
